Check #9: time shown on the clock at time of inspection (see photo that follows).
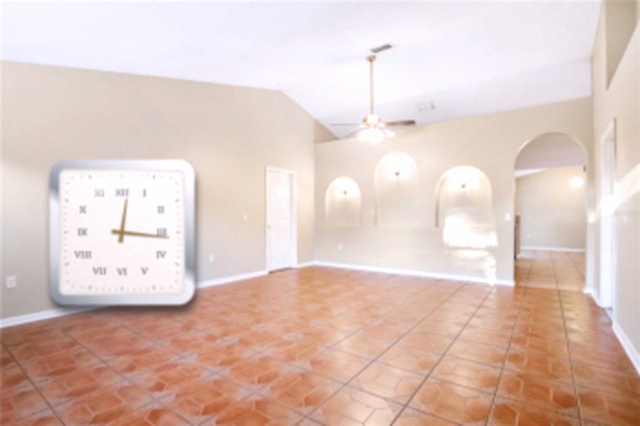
12:16
